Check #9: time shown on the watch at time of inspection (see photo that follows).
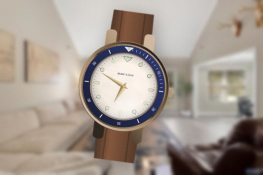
6:49
